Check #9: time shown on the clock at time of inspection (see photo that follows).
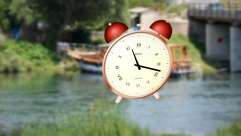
11:18
